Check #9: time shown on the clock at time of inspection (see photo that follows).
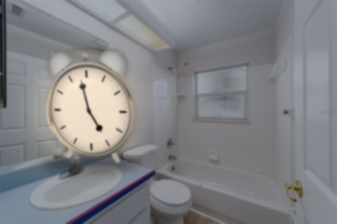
4:58
